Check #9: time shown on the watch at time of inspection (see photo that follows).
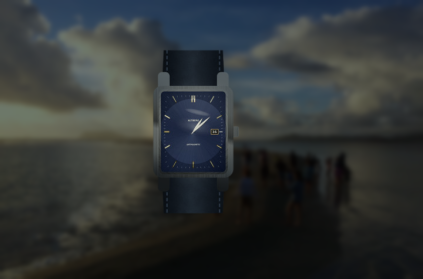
1:08
